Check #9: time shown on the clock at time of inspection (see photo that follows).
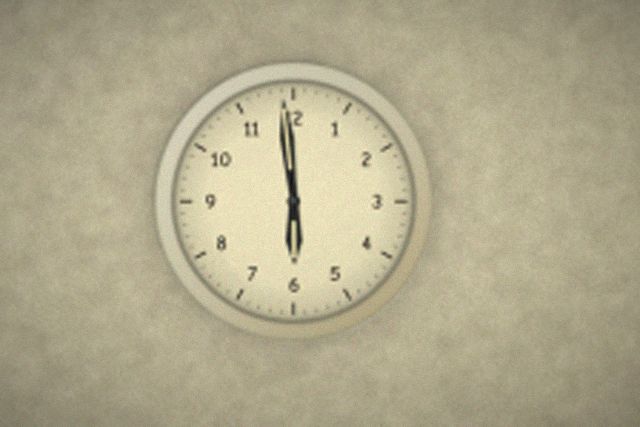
5:59
